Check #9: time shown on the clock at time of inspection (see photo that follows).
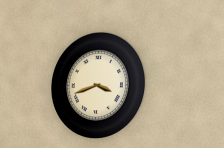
3:42
